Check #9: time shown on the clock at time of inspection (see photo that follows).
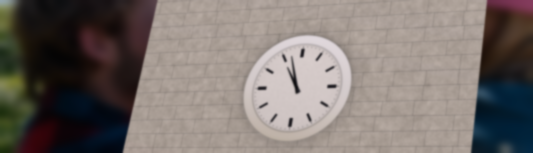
10:57
